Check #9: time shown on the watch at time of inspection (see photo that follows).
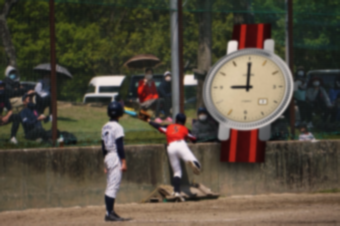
9:00
